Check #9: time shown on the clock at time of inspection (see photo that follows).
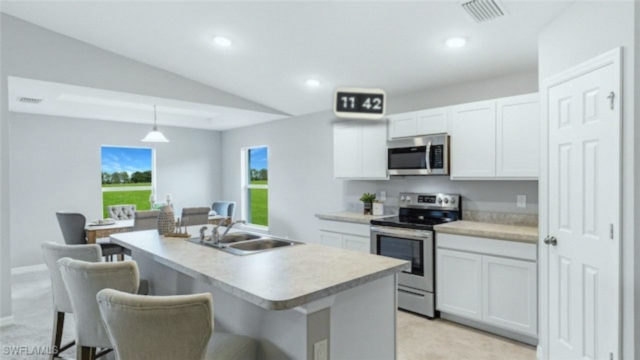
11:42
